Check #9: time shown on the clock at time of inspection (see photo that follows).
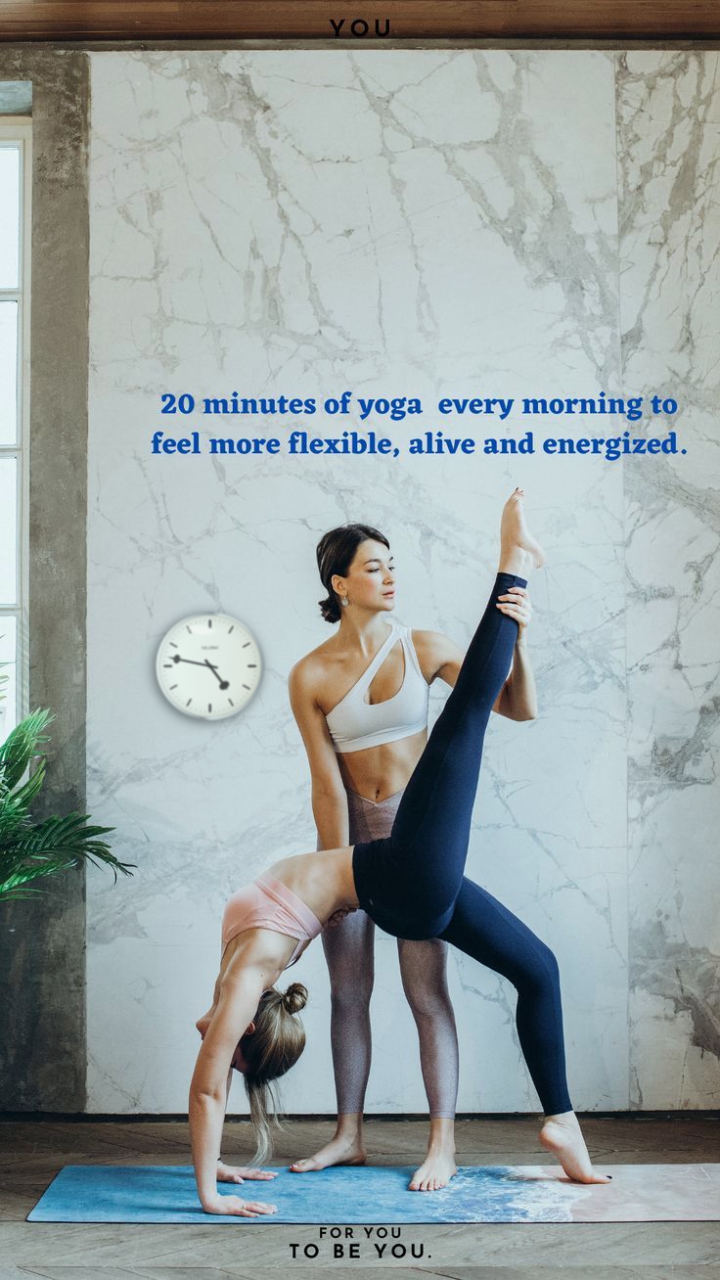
4:47
